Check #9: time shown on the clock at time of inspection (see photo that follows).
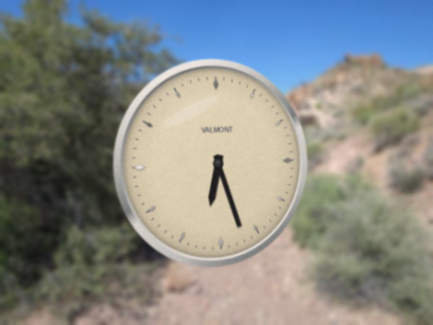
6:27
